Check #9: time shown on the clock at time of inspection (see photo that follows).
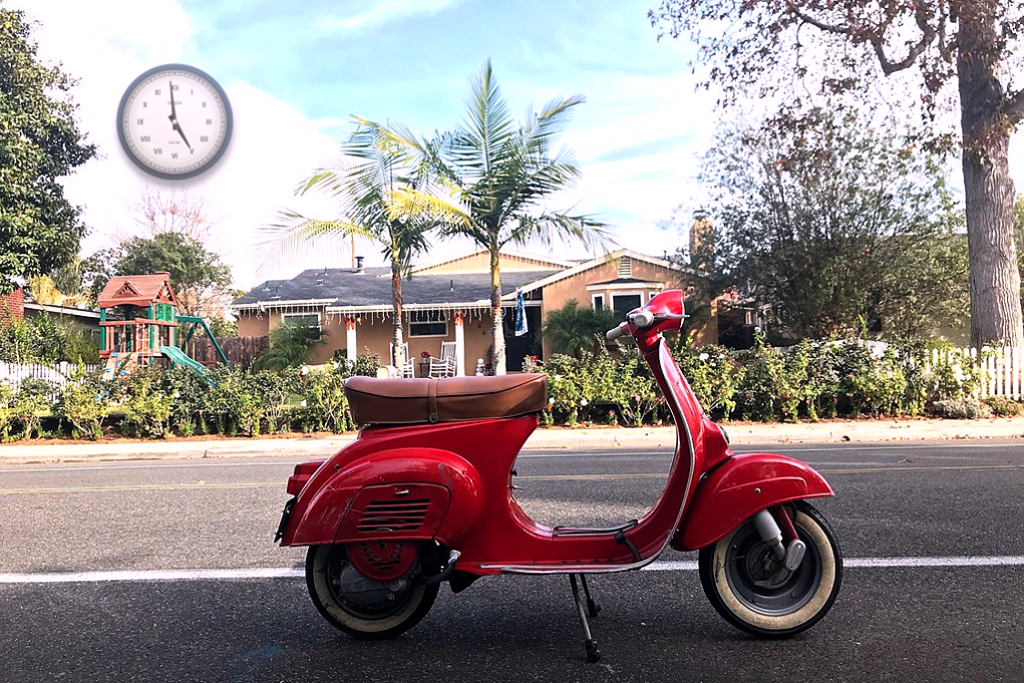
4:59
